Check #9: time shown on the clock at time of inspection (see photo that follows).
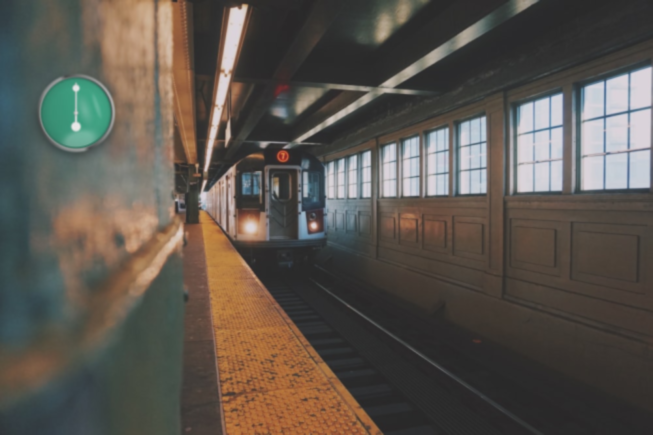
6:00
